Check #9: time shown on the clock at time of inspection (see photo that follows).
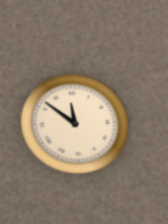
11:52
